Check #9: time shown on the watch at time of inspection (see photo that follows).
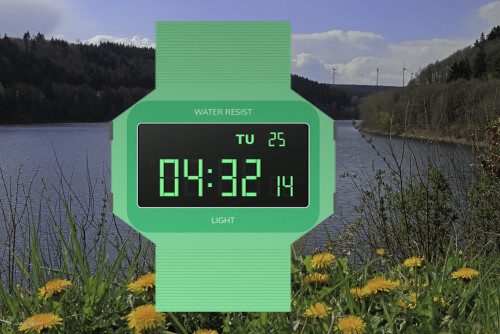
4:32:14
